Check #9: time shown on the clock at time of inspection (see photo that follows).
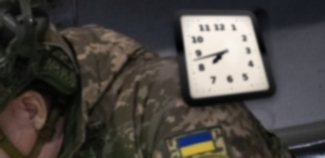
7:43
